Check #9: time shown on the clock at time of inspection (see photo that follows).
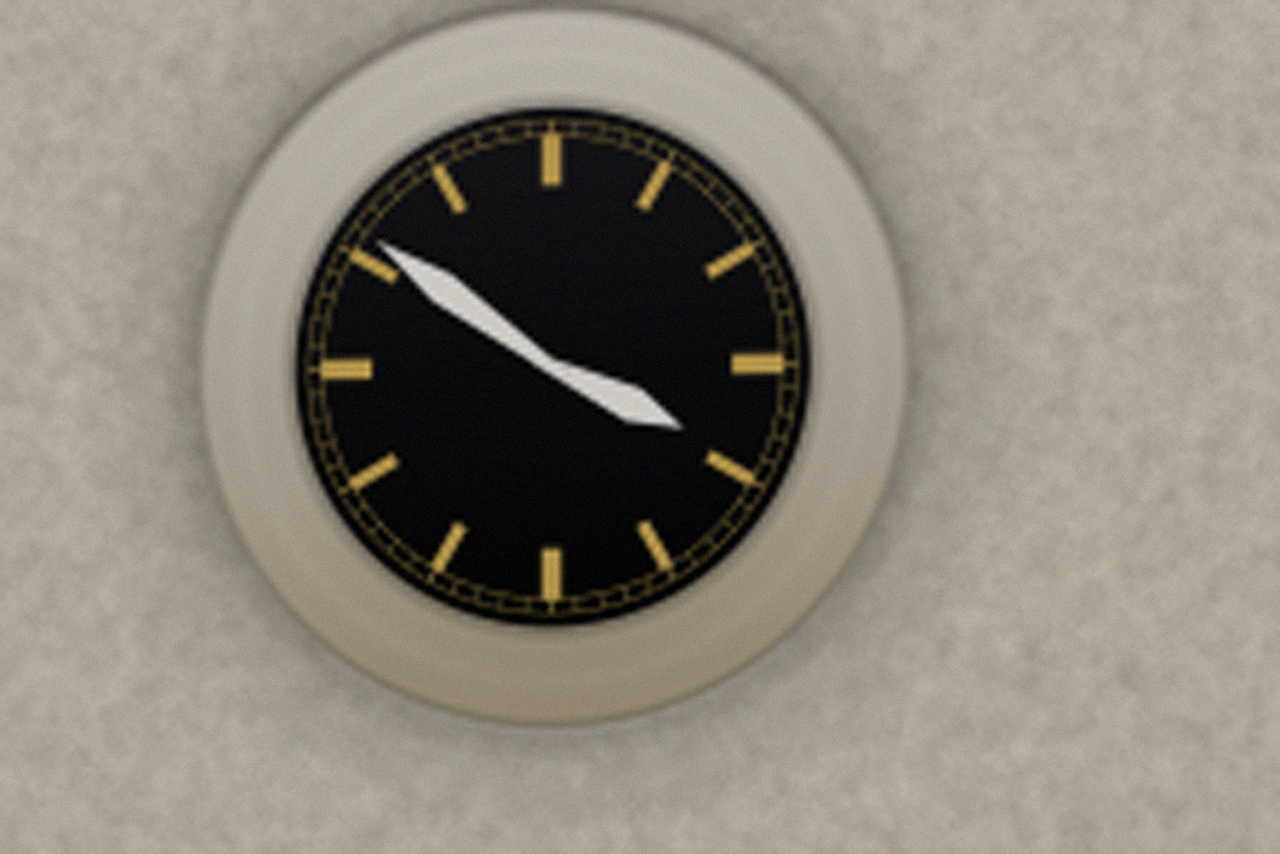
3:51
